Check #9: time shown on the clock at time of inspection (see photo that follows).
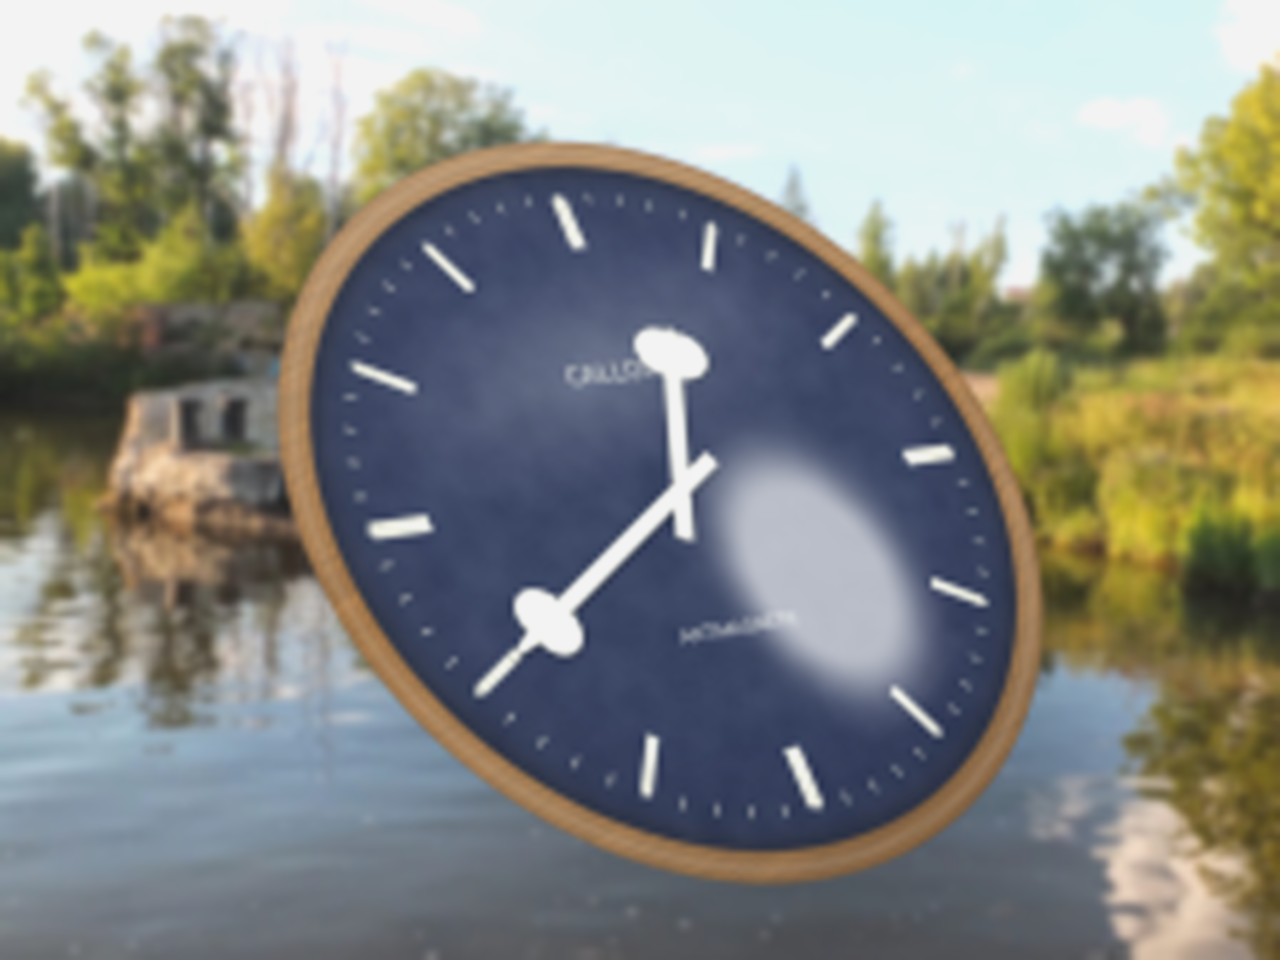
12:40
